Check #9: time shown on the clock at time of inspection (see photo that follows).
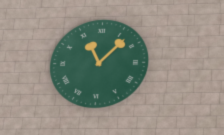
11:07
